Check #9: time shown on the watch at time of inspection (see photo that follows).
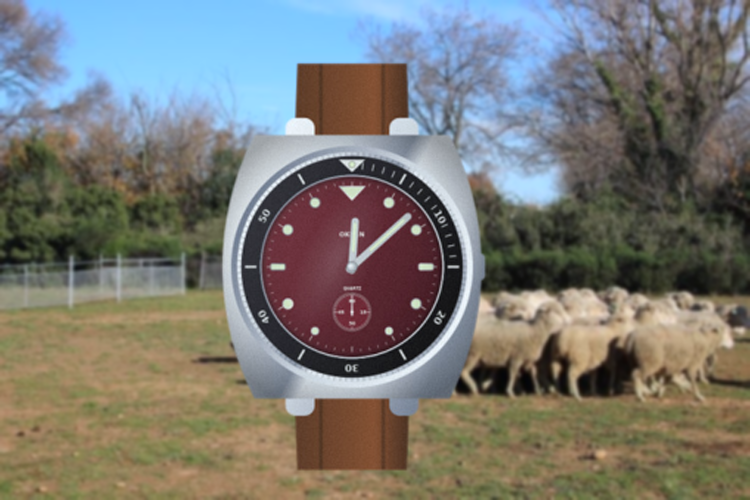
12:08
